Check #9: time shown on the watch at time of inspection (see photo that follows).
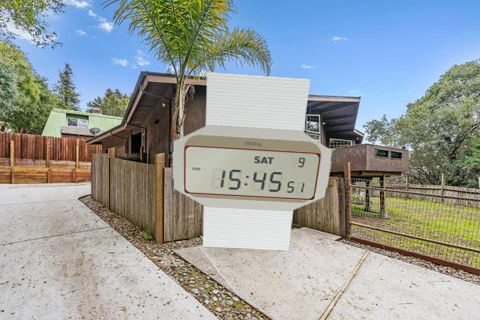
15:45:51
